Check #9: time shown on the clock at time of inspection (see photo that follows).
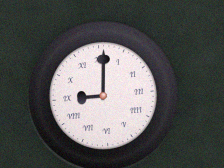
9:01
